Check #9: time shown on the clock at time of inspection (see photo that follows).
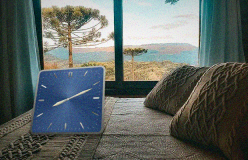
8:11
